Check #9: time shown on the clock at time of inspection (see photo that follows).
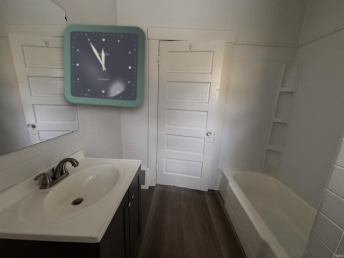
11:55
